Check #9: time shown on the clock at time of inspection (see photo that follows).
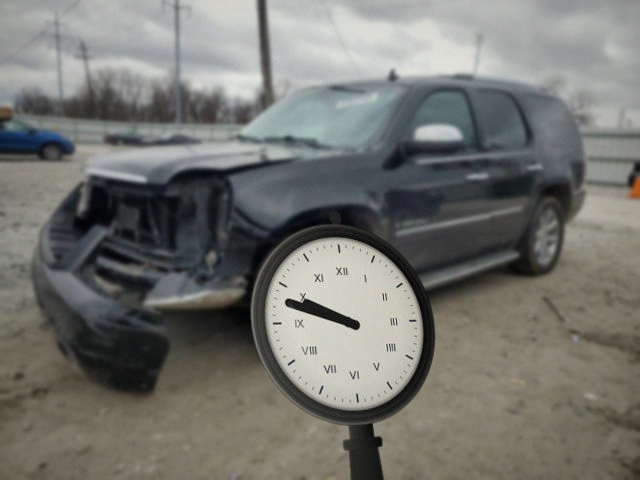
9:48
